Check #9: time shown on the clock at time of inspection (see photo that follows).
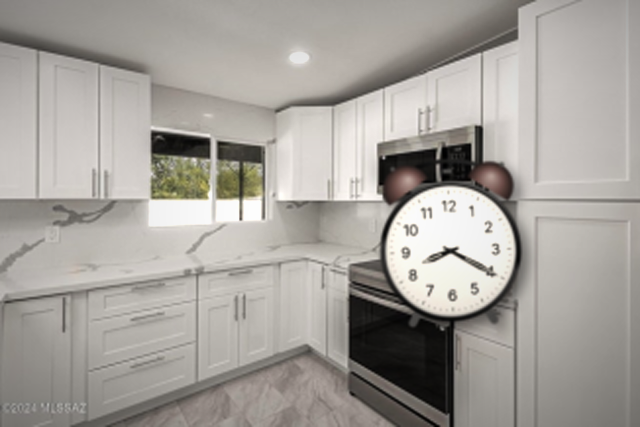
8:20
